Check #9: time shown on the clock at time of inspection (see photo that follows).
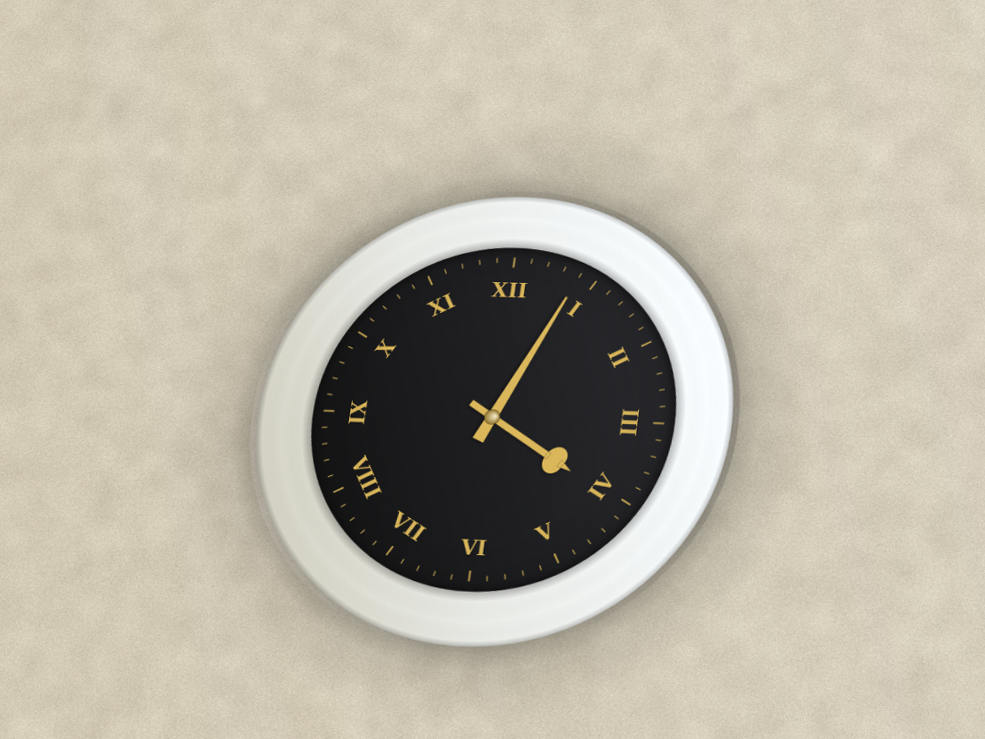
4:04
